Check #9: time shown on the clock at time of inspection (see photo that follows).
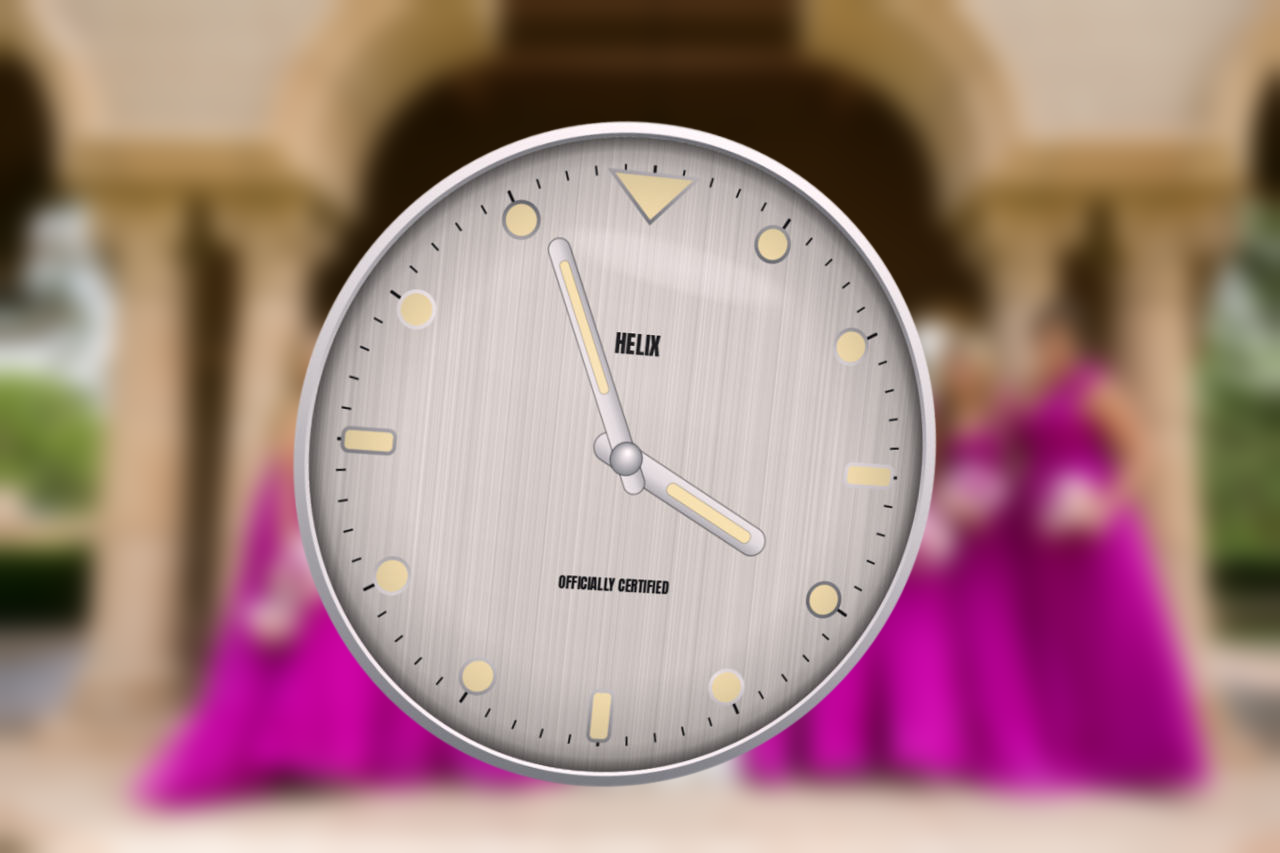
3:56
